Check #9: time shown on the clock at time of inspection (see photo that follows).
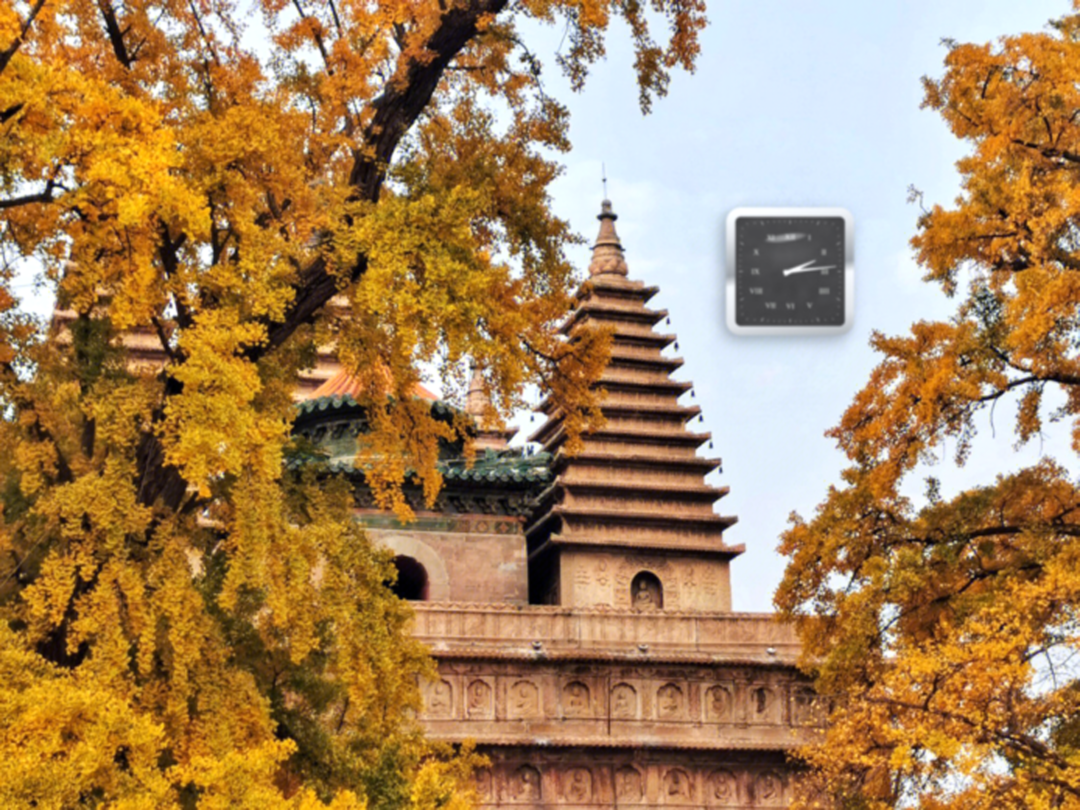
2:14
